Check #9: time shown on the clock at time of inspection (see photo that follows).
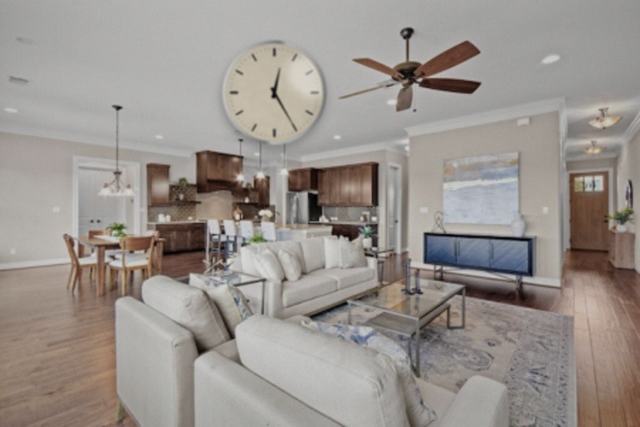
12:25
